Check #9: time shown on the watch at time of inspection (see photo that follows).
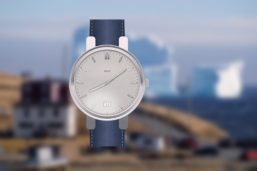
8:09
